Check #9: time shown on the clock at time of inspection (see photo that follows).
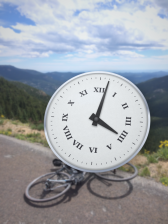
4:02
